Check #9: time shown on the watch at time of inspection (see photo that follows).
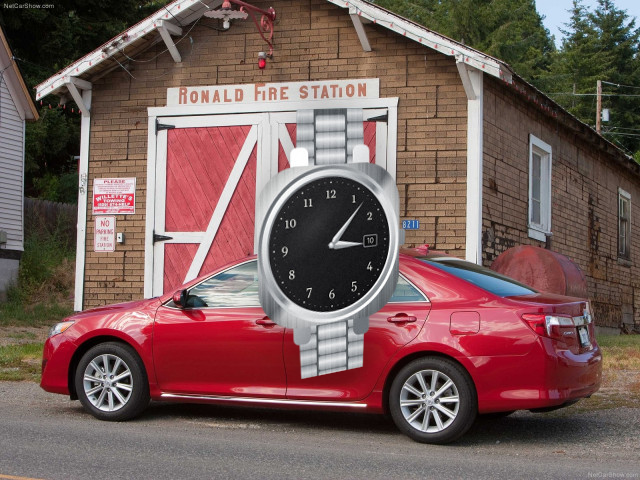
3:07
